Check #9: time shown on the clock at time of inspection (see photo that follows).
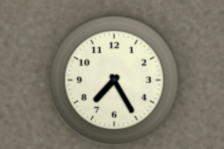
7:25
